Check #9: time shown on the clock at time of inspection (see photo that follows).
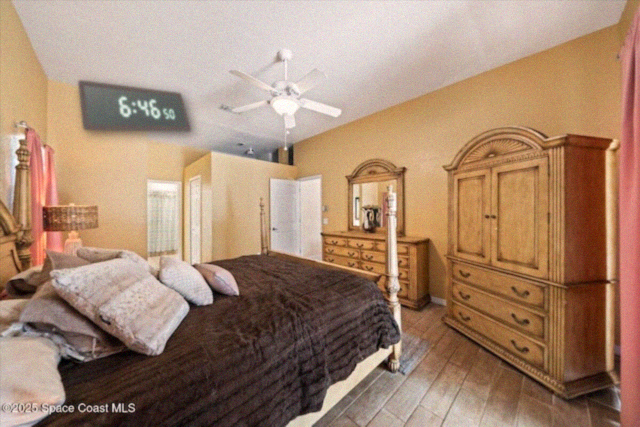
6:46:50
